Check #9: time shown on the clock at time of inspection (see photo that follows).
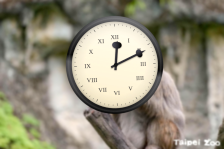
12:11
